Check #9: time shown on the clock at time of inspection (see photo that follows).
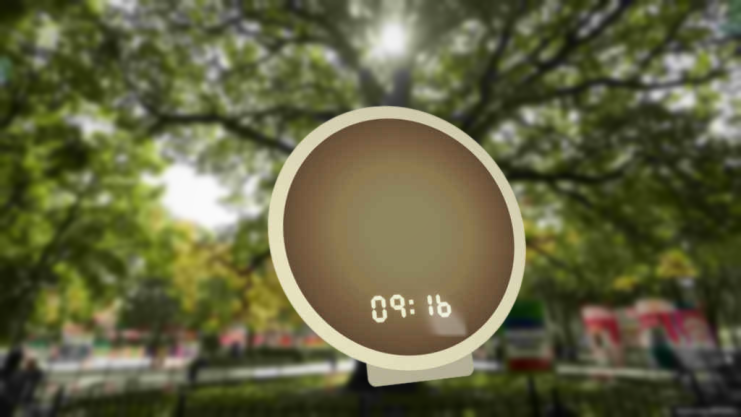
9:16
